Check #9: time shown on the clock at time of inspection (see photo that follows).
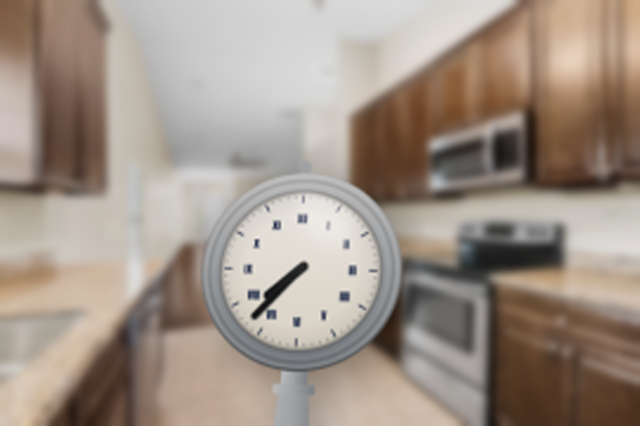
7:37
